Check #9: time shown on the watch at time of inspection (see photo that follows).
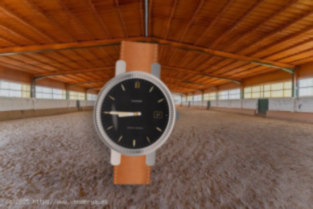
8:45
